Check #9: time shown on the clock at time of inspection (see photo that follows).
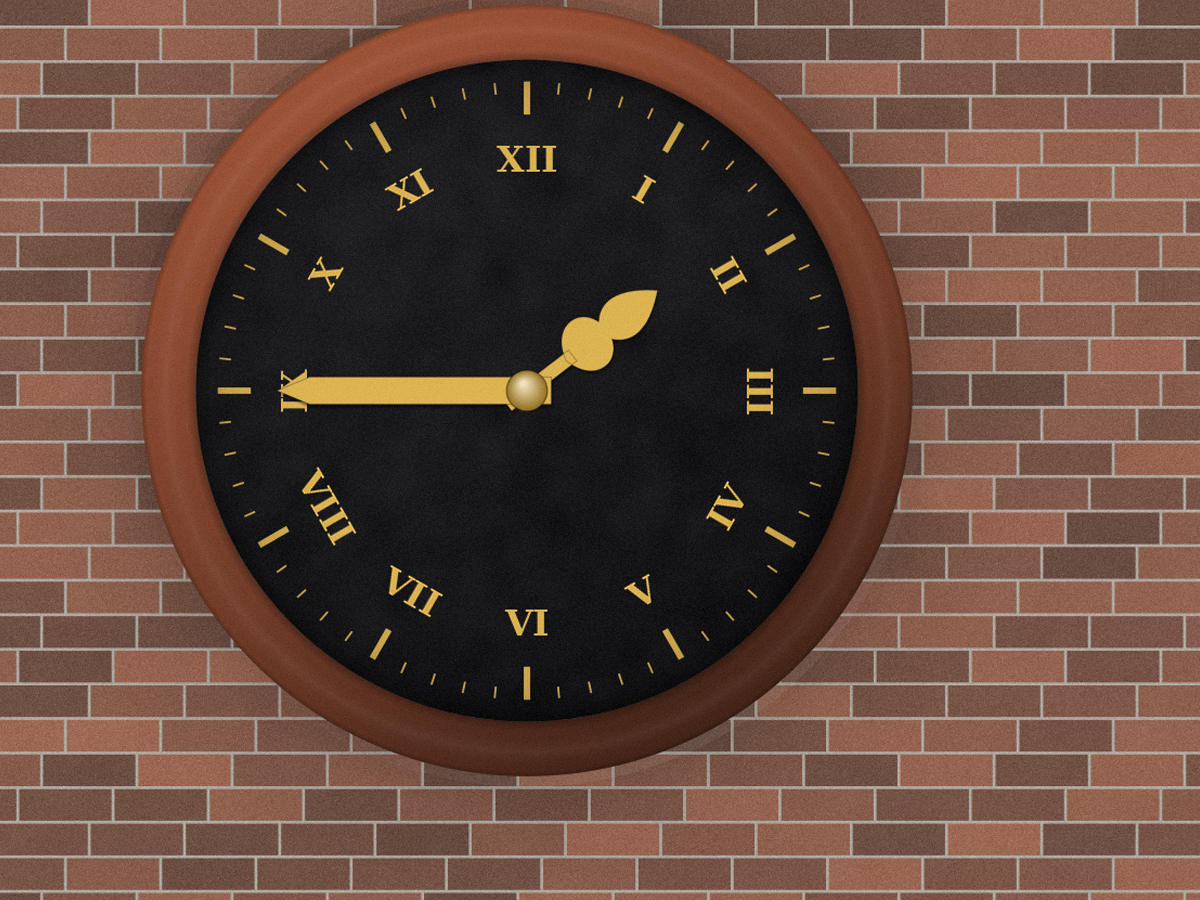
1:45
